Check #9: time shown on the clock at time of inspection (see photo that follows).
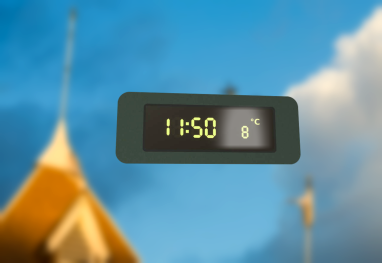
11:50
